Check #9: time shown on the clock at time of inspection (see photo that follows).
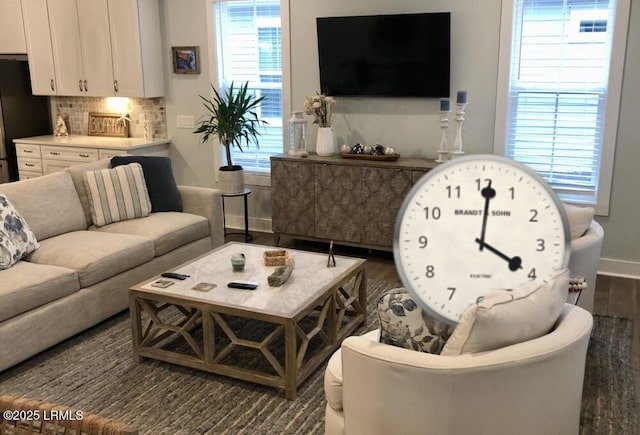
4:01
